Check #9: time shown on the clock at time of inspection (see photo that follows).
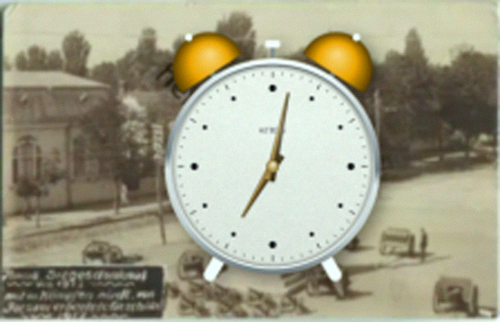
7:02
